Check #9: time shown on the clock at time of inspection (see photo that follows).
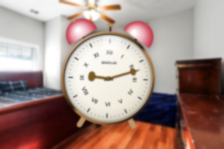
9:12
